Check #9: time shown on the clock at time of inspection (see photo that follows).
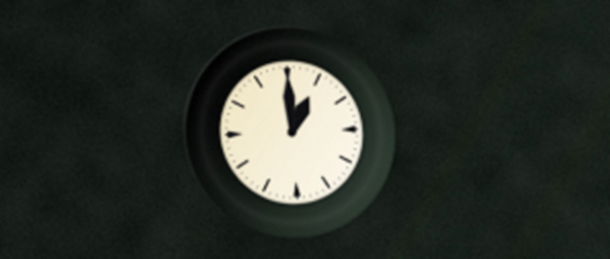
1:00
